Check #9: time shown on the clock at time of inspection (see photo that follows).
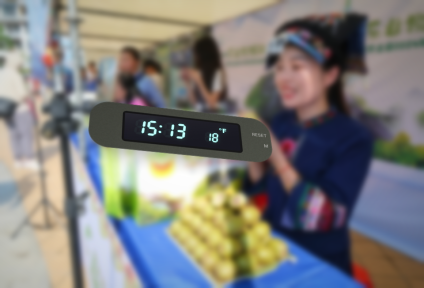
15:13
